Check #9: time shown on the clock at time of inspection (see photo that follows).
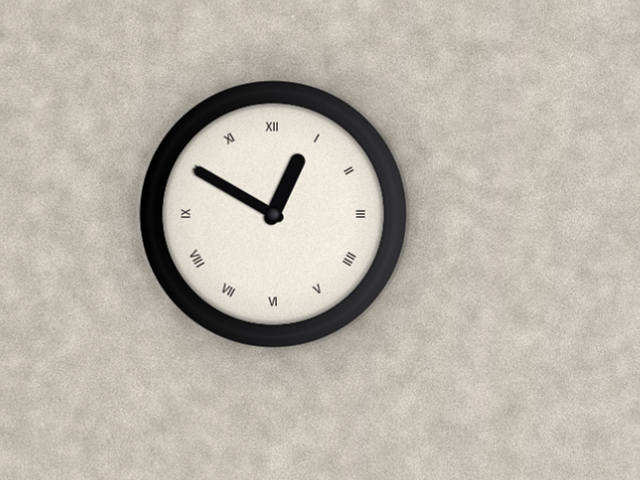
12:50
